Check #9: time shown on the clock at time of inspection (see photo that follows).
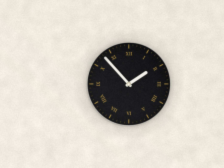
1:53
